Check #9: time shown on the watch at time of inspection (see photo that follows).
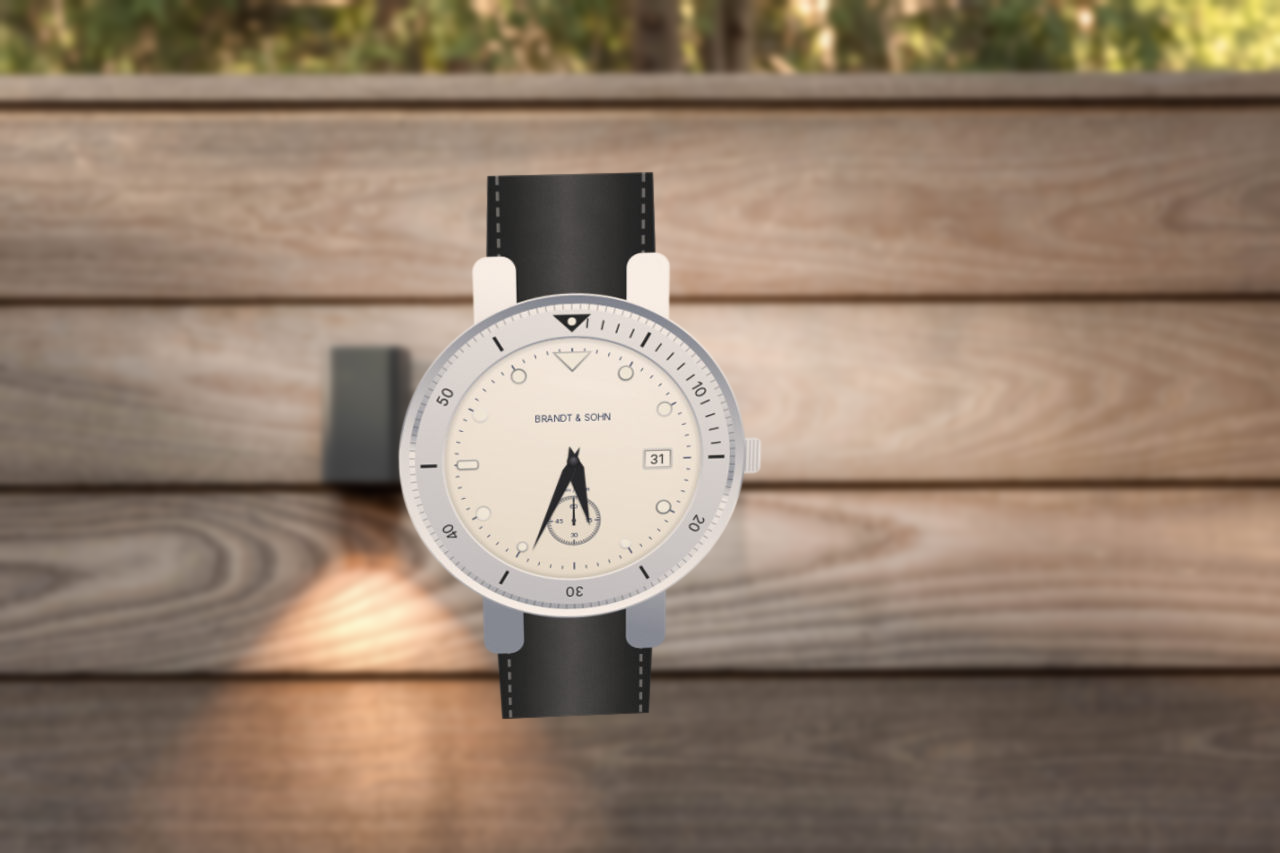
5:34
